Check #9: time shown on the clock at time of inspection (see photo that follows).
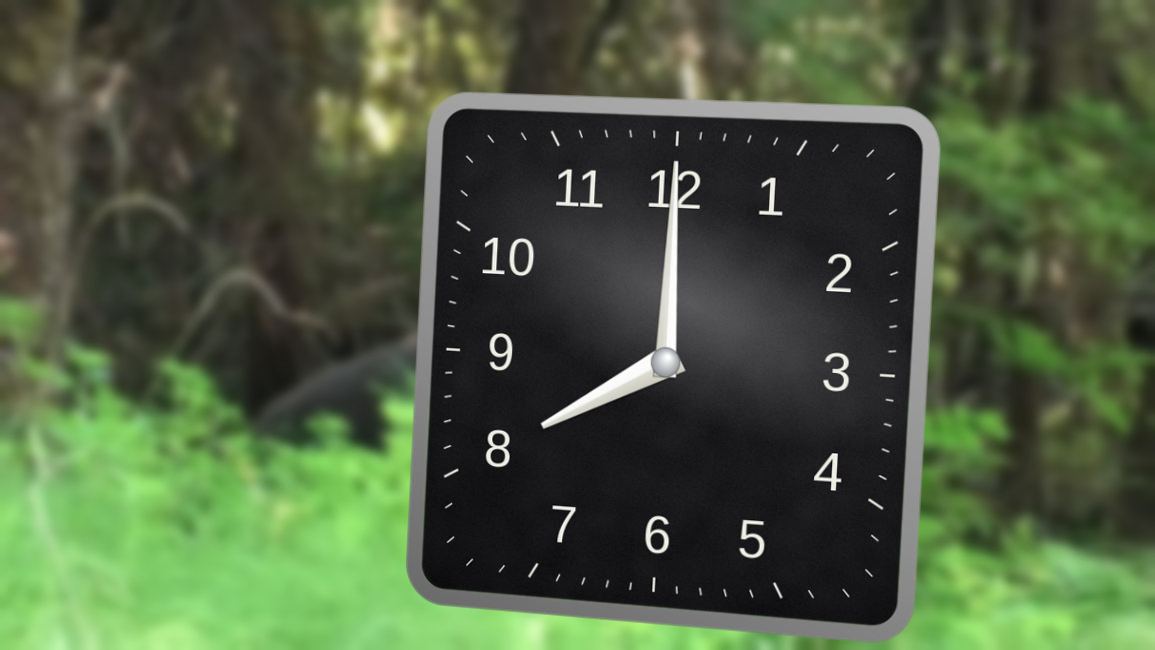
8:00
